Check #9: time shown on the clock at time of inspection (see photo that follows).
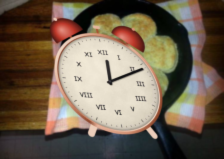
12:11
